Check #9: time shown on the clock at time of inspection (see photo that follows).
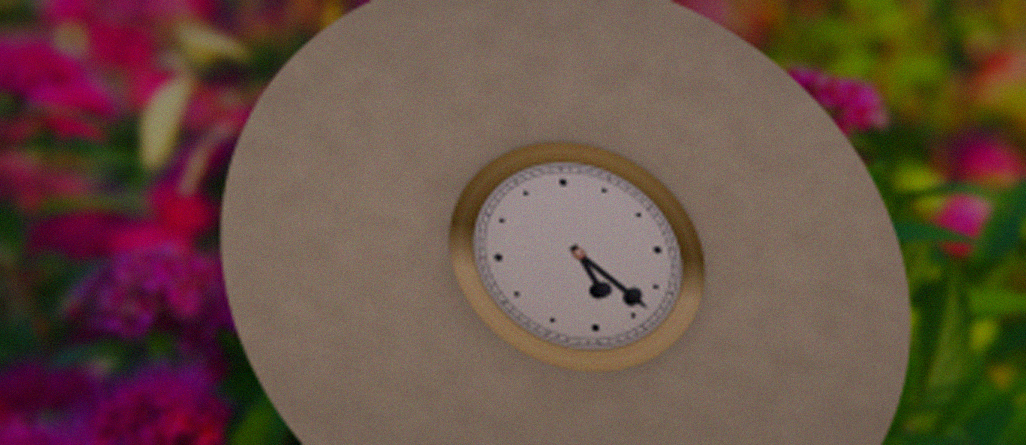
5:23
